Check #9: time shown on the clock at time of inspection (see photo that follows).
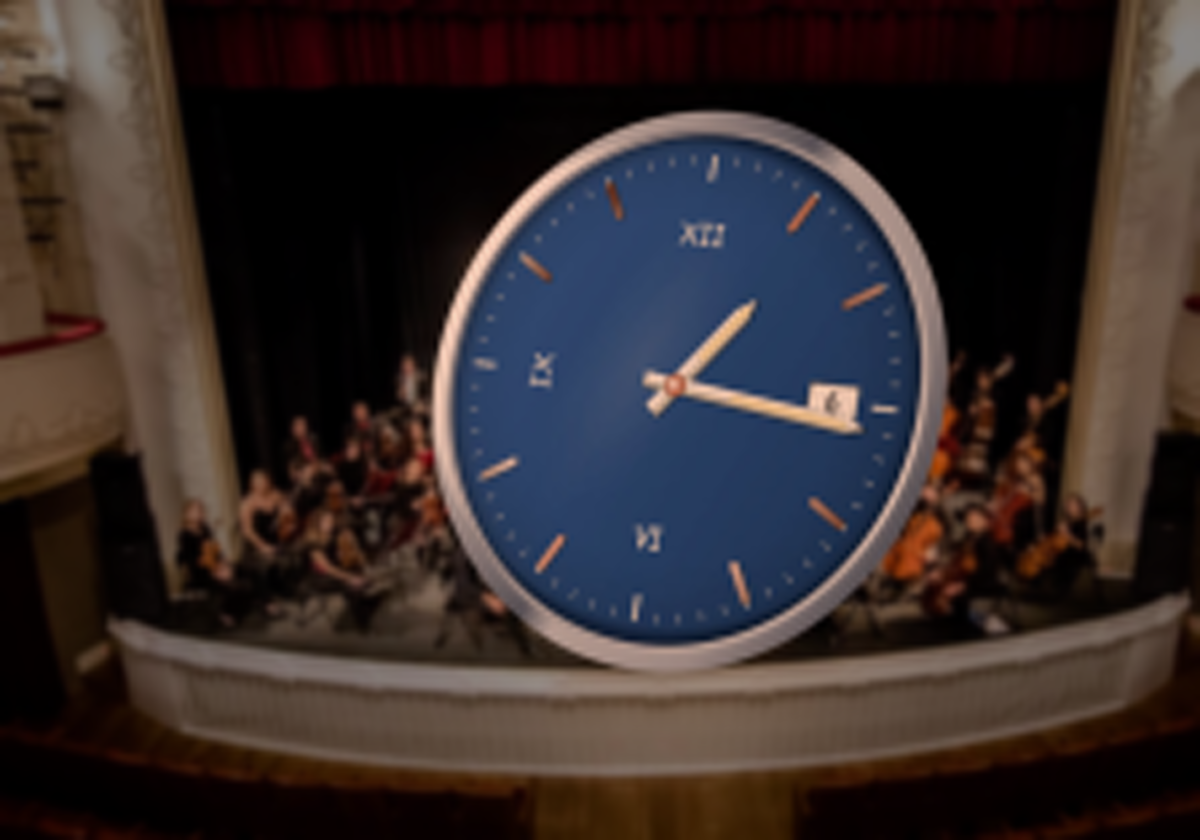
1:16
